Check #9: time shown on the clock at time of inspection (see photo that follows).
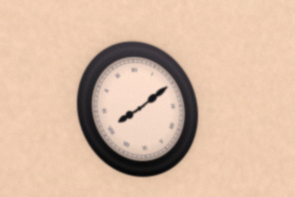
8:10
